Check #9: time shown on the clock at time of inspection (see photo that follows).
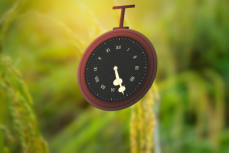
5:26
